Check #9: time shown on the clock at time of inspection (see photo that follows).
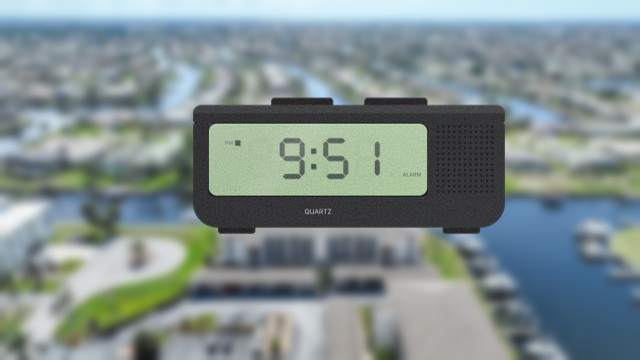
9:51
